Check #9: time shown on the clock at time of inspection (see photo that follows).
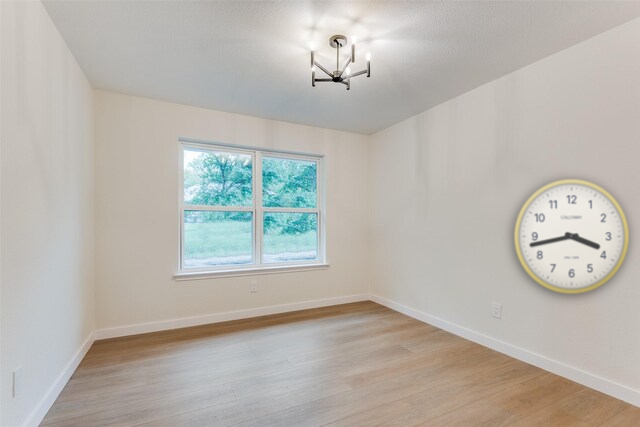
3:43
